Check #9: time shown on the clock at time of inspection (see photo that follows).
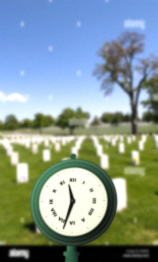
11:33
